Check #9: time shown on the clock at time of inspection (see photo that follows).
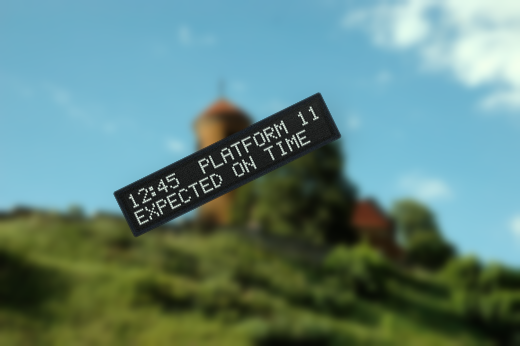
12:45
